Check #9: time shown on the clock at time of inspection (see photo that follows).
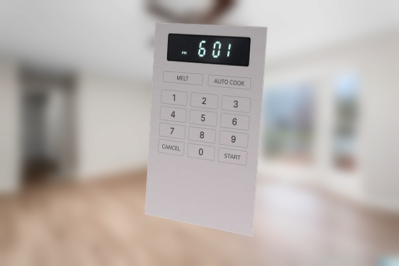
6:01
